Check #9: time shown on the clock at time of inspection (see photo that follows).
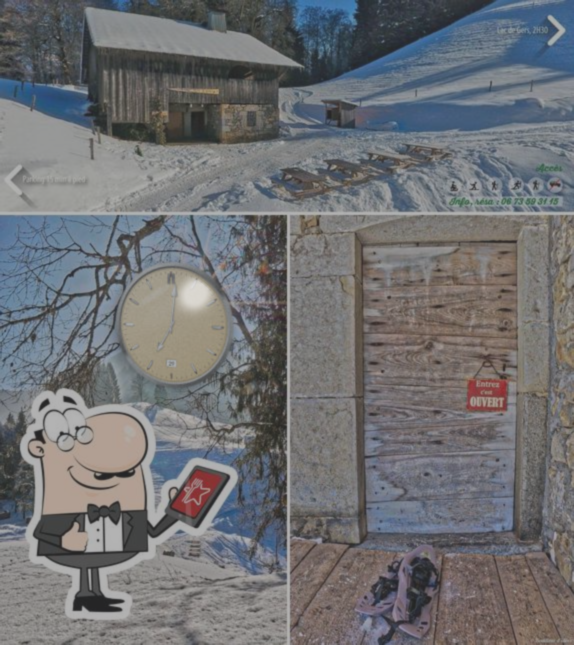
7:01
